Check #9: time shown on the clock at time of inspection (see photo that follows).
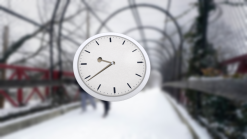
9:39
